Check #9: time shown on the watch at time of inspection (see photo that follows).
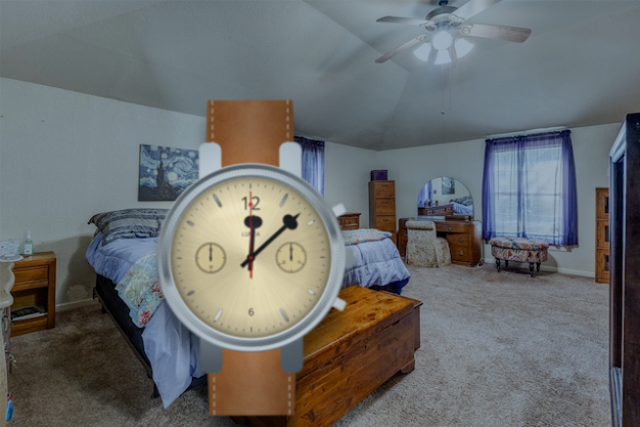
12:08
